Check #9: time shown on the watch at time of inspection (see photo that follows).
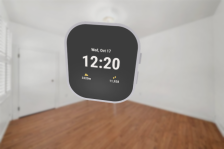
12:20
